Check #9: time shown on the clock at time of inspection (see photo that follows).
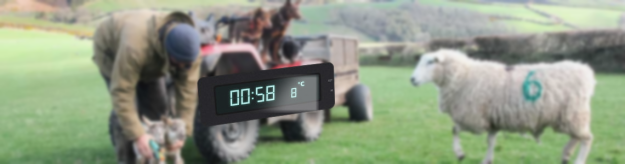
0:58
